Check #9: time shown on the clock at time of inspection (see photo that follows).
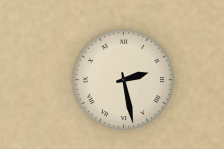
2:28
